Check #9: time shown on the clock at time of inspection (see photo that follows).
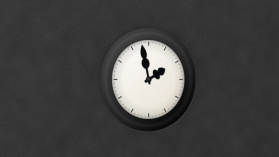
1:58
